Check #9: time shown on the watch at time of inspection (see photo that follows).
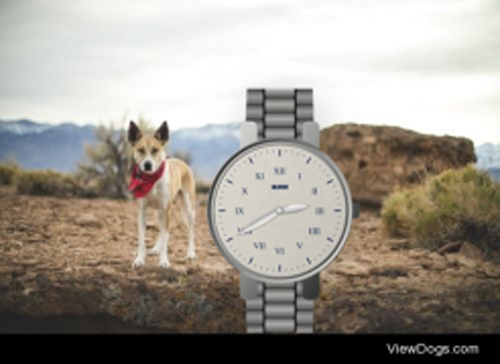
2:40
